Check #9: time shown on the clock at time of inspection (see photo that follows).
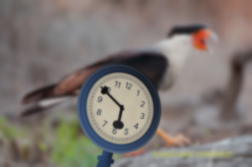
5:49
